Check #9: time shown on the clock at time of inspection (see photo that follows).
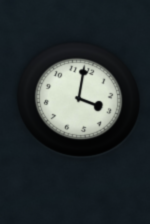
2:58
